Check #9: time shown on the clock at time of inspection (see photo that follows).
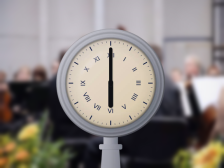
6:00
